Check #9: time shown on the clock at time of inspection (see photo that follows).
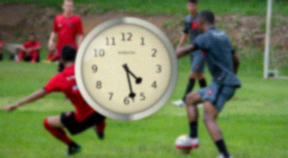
4:28
